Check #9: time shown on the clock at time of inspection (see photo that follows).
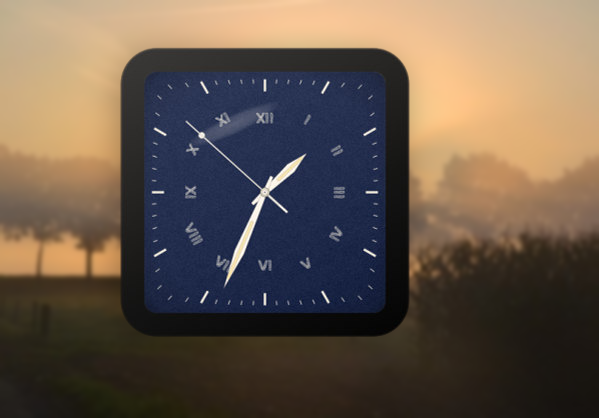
1:33:52
